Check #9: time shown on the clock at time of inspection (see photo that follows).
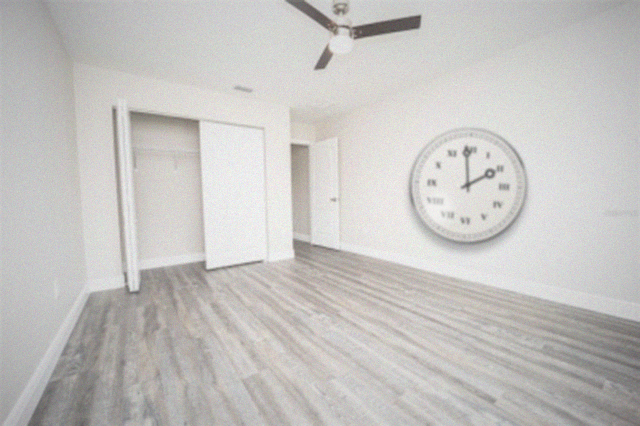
1:59
